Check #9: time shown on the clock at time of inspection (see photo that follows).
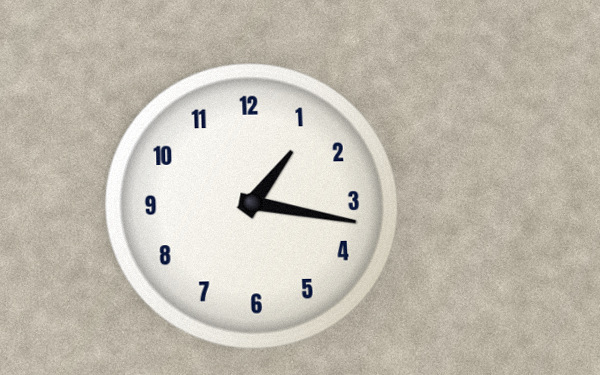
1:17
